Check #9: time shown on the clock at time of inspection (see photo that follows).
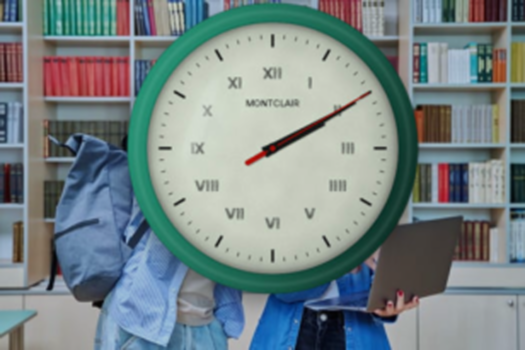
2:10:10
